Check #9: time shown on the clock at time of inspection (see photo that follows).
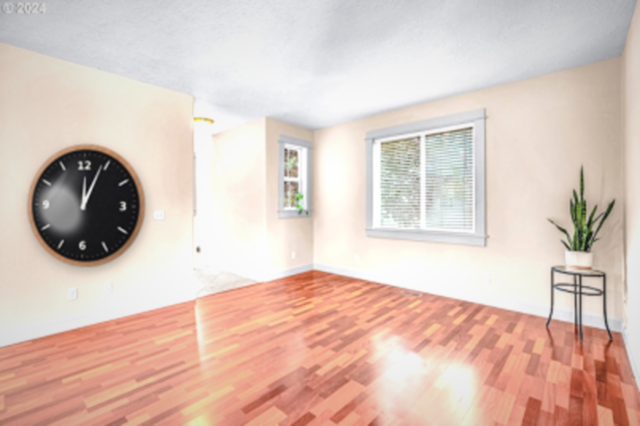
12:04
